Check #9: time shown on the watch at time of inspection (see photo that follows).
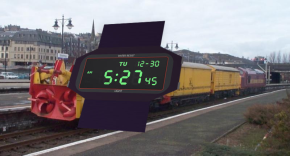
5:27:45
